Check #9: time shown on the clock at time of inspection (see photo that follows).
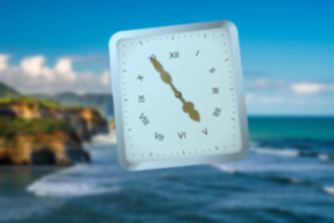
4:55
